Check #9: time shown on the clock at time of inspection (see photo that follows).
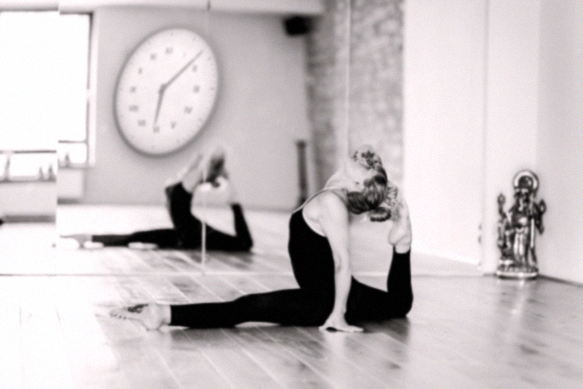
6:08
